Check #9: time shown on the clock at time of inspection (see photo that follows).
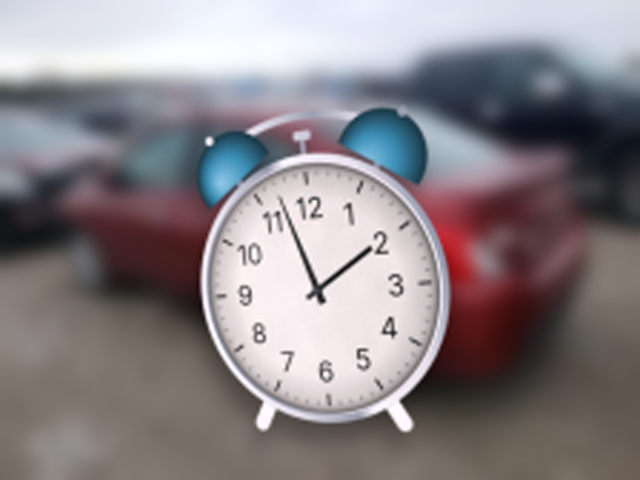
1:57
